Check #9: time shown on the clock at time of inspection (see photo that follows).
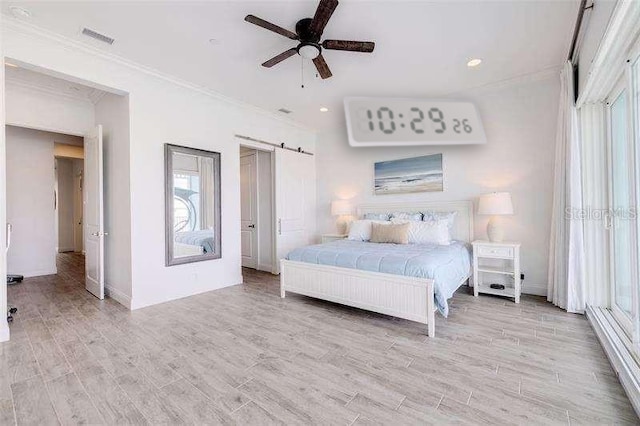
10:29:26
